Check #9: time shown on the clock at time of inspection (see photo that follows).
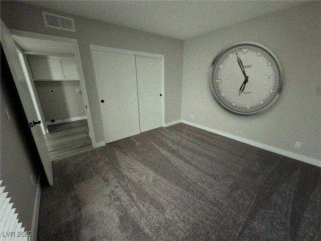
6:57
